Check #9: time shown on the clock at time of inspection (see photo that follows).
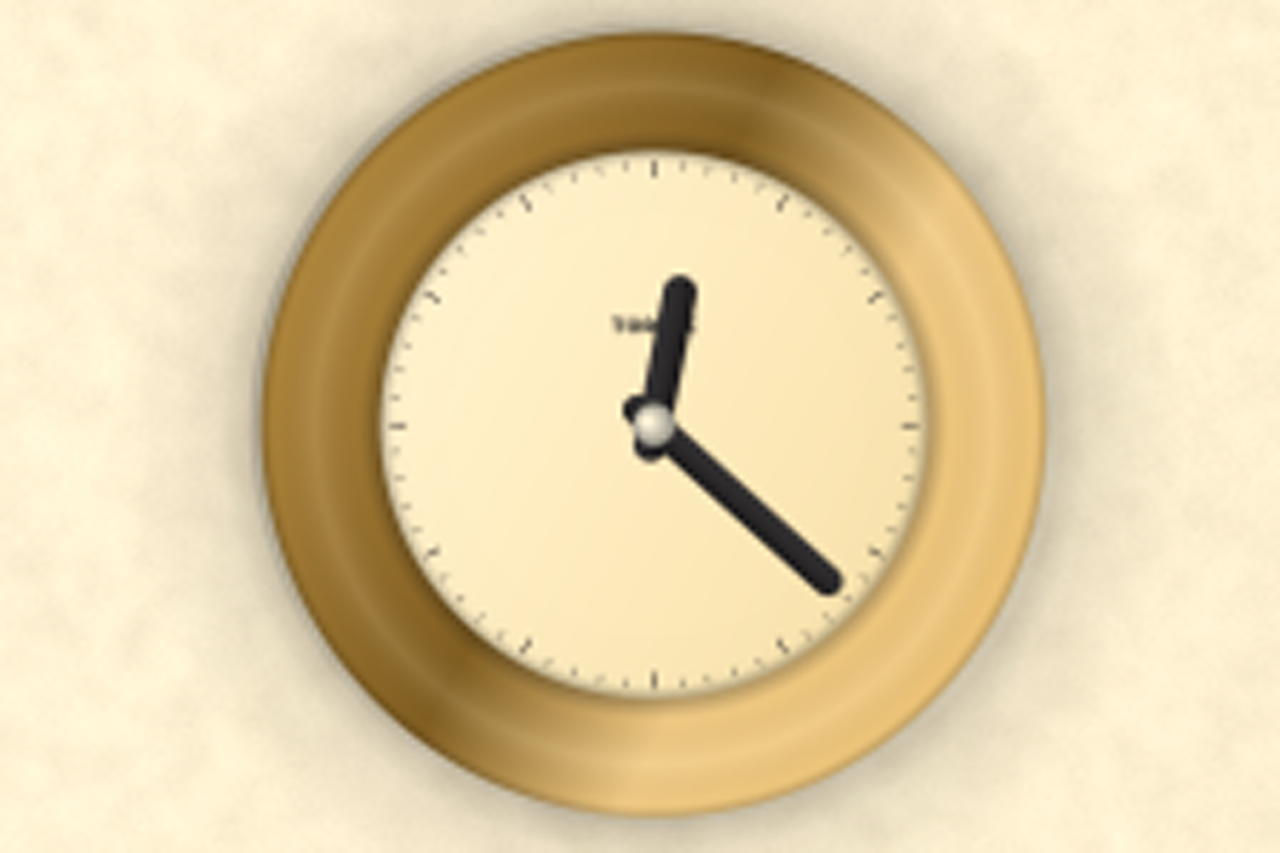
12:22
